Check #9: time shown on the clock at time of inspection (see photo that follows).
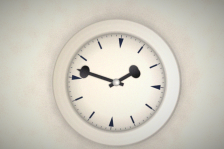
1:47
